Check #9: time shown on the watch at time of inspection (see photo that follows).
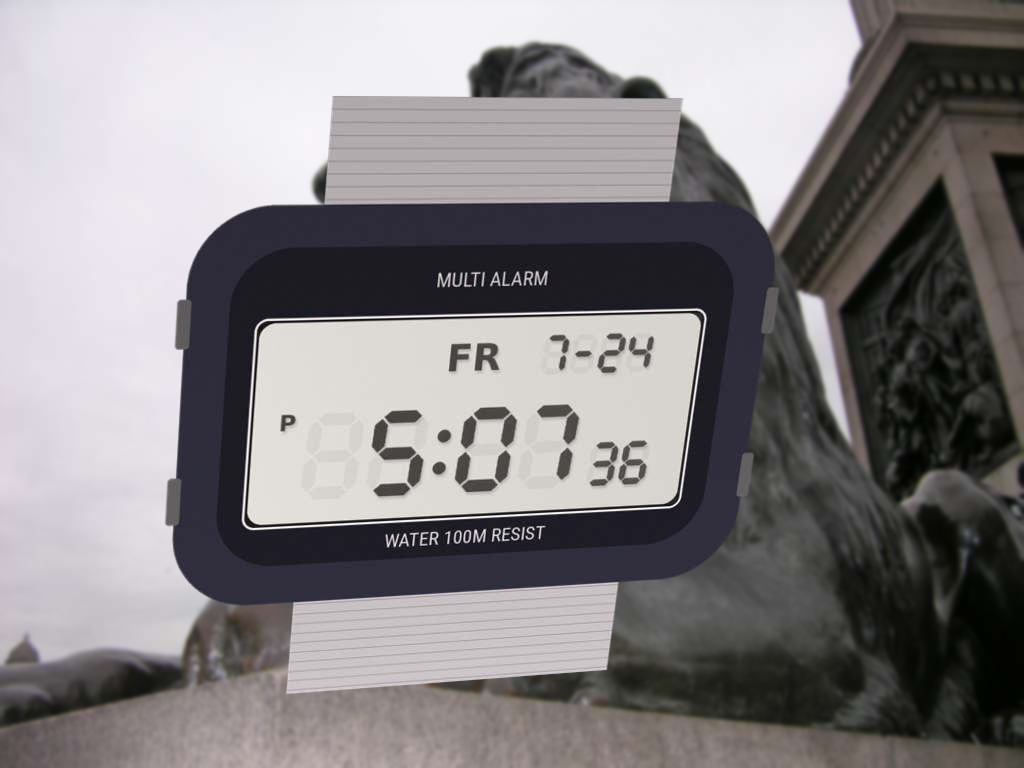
5:07:36
